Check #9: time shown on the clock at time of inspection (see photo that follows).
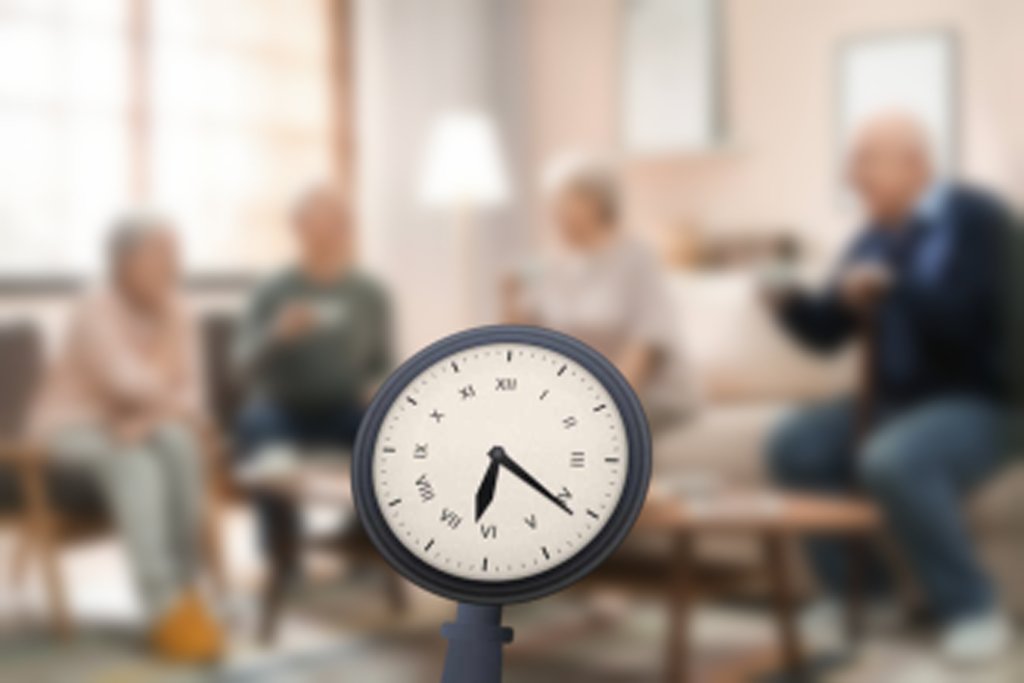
6:21
